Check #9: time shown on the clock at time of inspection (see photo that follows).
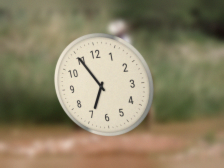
6:55
